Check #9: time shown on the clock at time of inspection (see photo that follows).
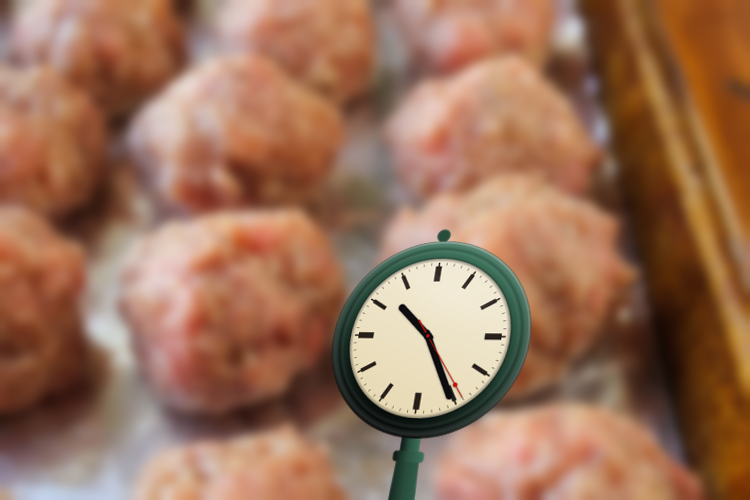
10:25:24
